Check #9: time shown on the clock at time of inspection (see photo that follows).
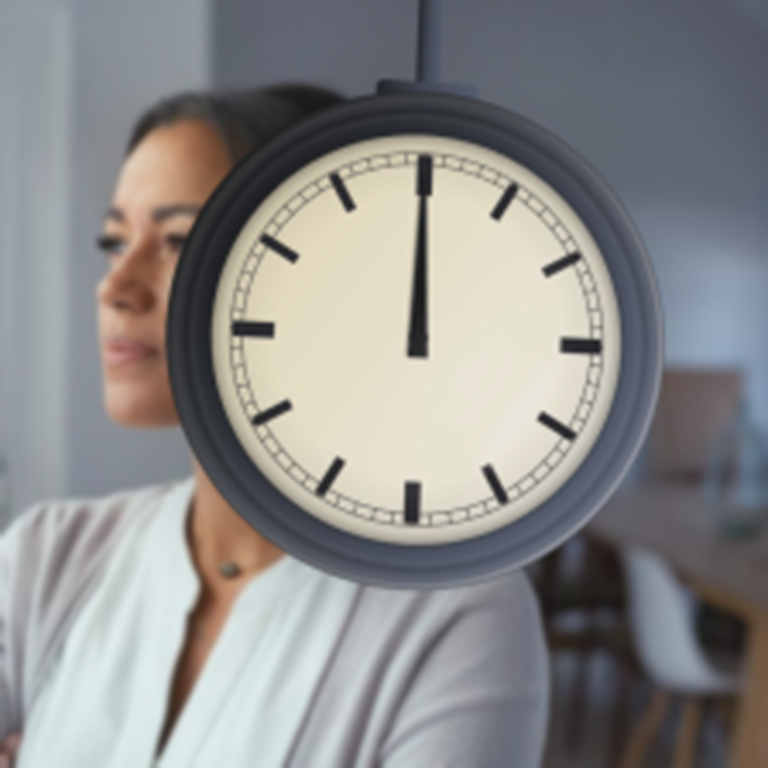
12:00
